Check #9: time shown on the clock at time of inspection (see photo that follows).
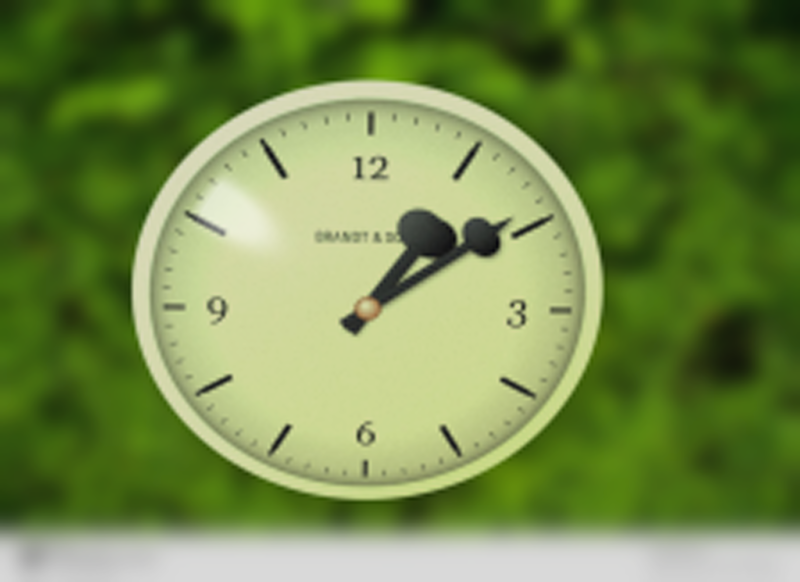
1:09
